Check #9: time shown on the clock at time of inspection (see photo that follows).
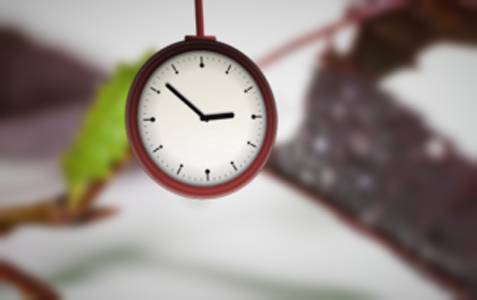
2:52
